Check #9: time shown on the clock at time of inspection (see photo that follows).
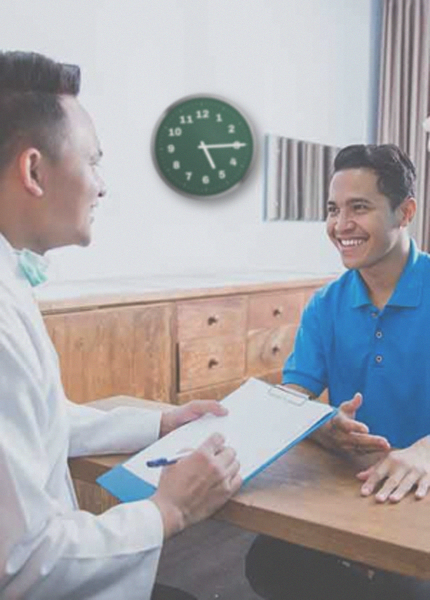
5:15
